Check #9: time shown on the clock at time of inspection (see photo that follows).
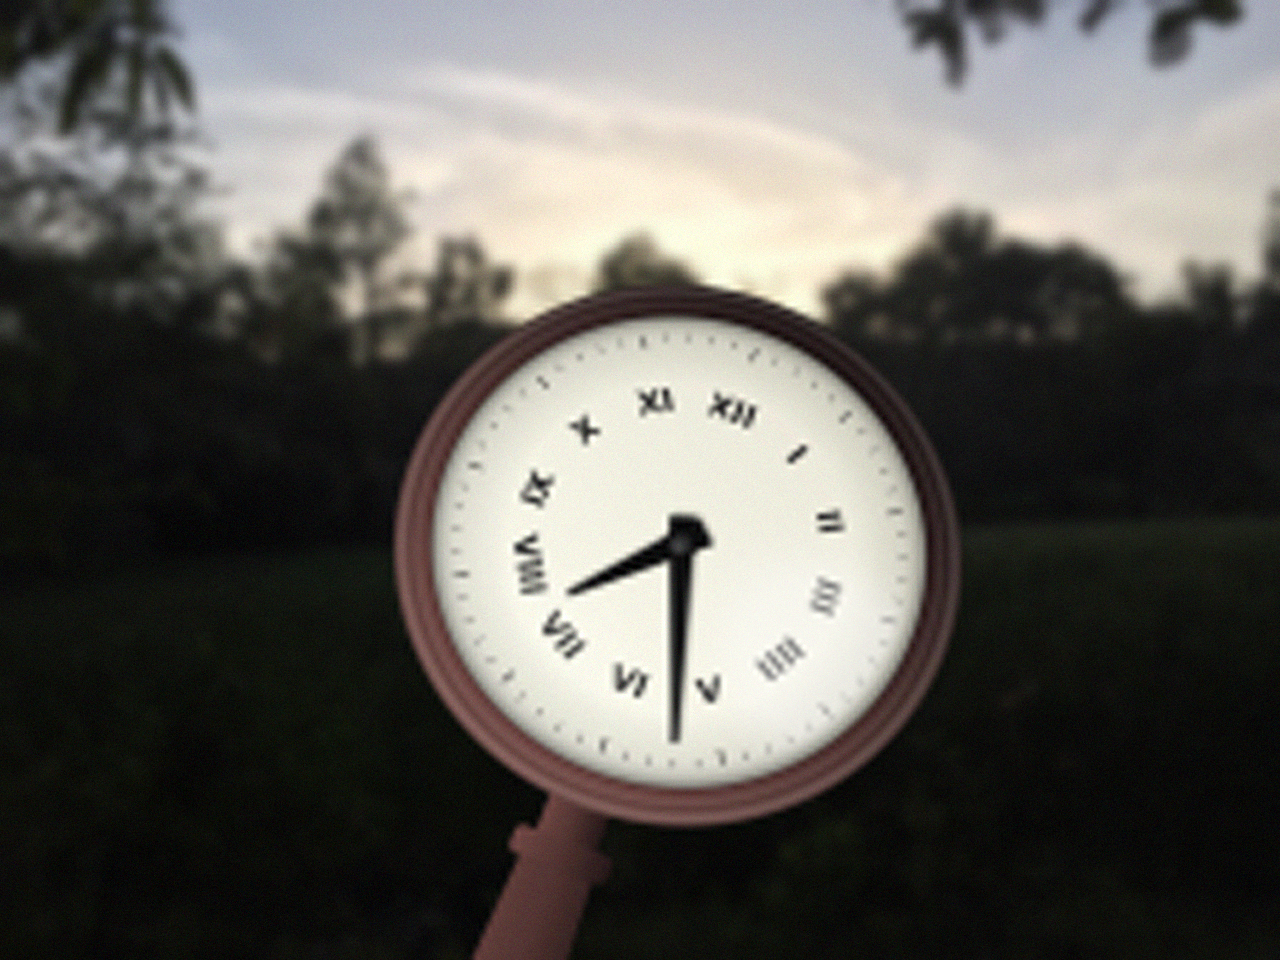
7:27
